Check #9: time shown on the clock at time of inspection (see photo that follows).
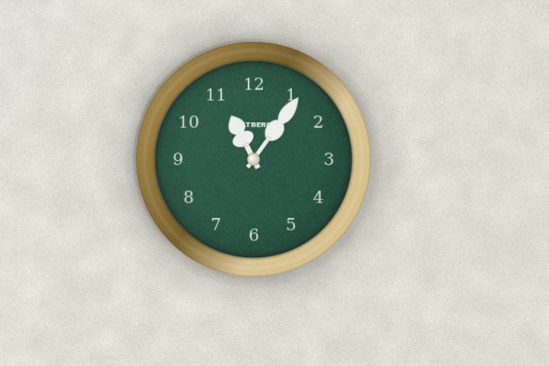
11:06
